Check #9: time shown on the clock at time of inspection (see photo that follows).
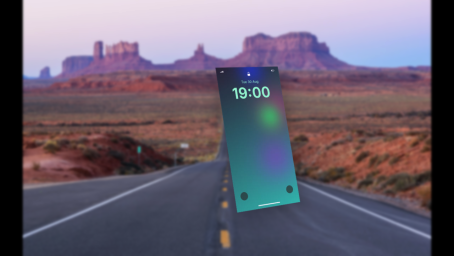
19:00
